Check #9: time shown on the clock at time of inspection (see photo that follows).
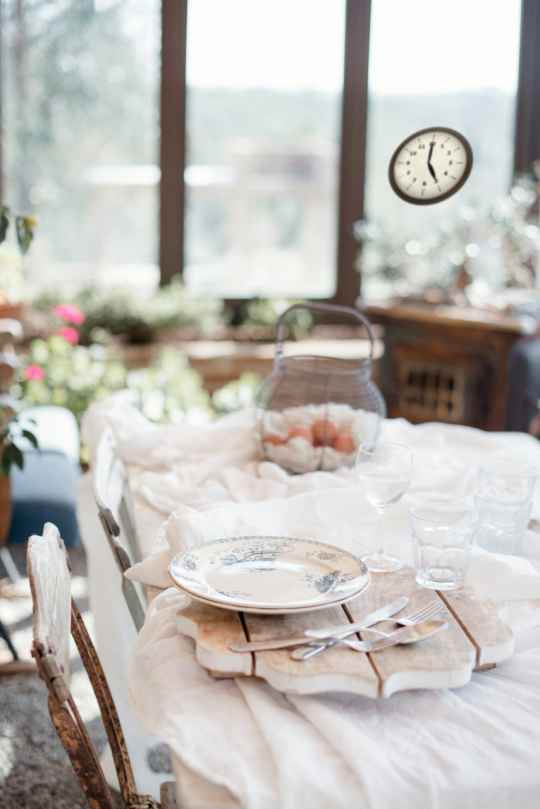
5:00
